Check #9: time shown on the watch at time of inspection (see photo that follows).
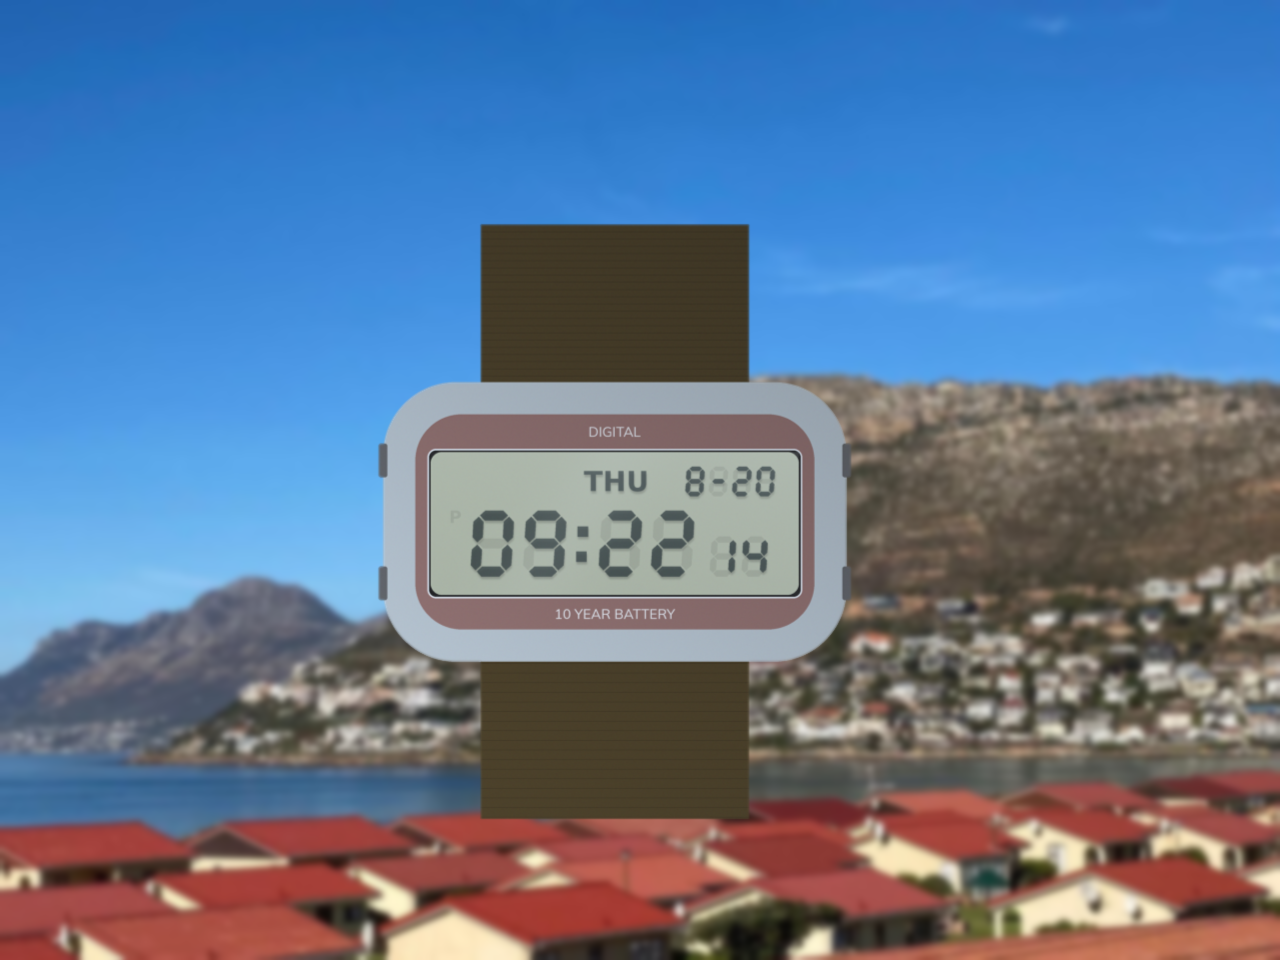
9:22:14
